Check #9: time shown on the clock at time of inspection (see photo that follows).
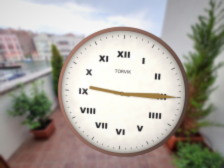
9:15
